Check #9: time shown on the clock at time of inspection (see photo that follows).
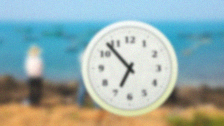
6:53
